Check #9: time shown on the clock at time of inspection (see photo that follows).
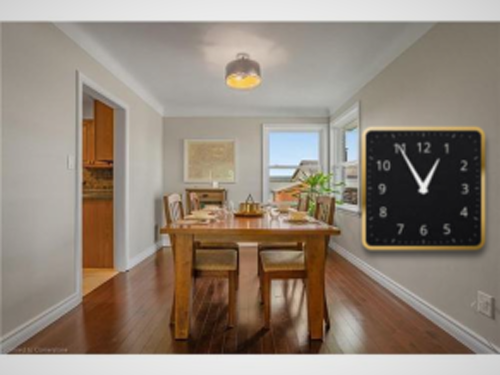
12:55
